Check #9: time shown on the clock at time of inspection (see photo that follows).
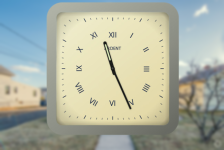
11:26
